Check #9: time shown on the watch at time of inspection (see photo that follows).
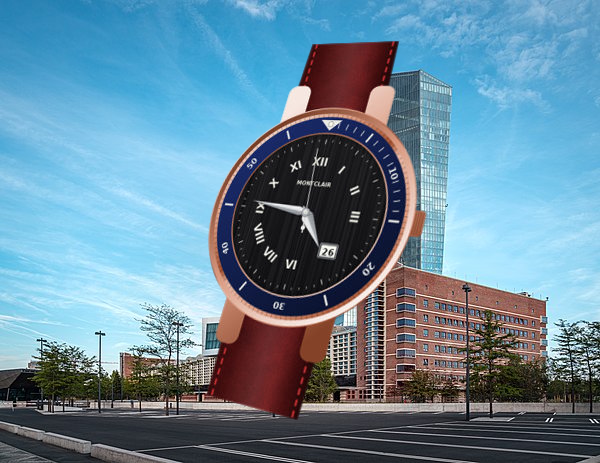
4:45:59
